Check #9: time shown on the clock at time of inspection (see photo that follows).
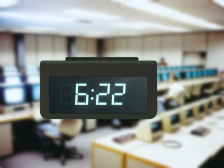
6:22
